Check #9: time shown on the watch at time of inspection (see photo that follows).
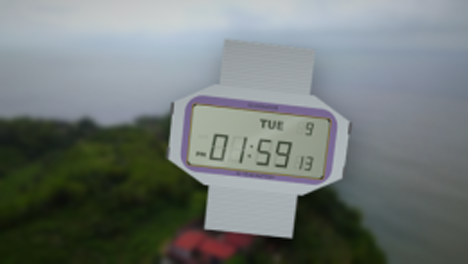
1:59:13
